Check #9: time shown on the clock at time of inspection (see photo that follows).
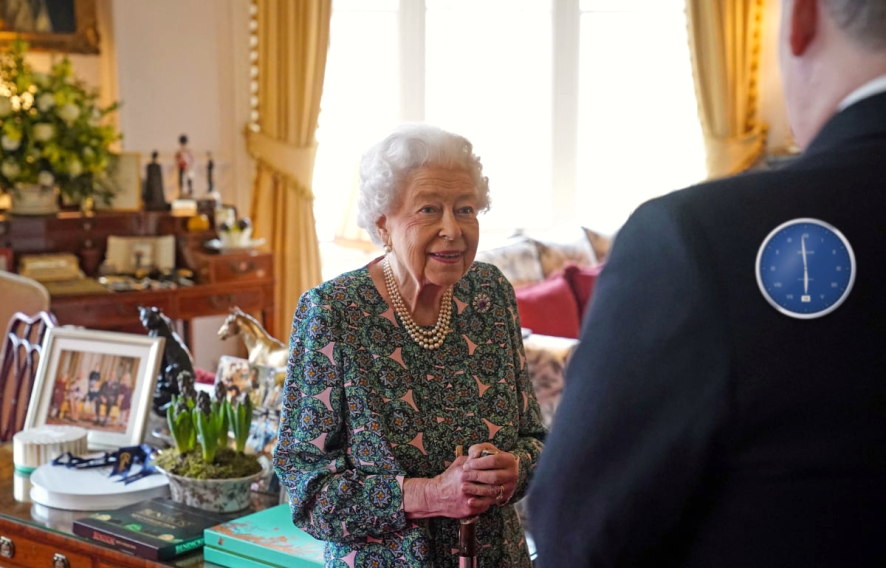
5:59
